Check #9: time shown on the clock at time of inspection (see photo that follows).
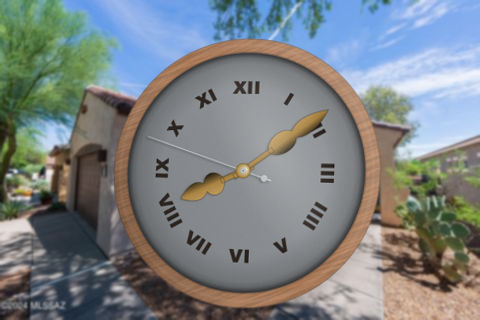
8:08:48
